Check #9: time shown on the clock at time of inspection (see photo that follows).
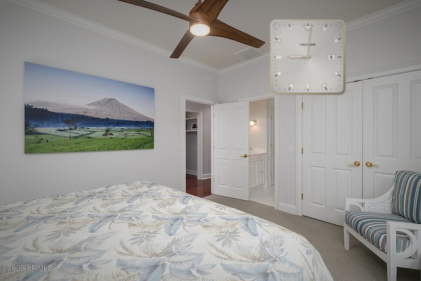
9:01
